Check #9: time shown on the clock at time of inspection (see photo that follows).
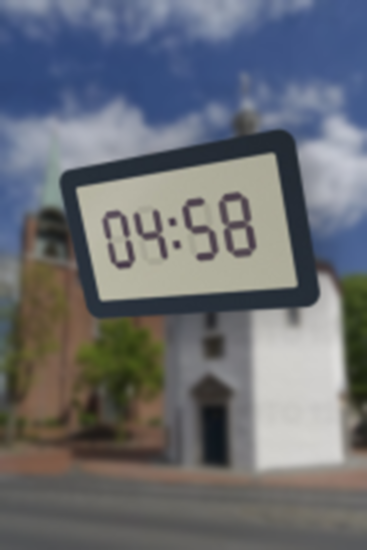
4:58
